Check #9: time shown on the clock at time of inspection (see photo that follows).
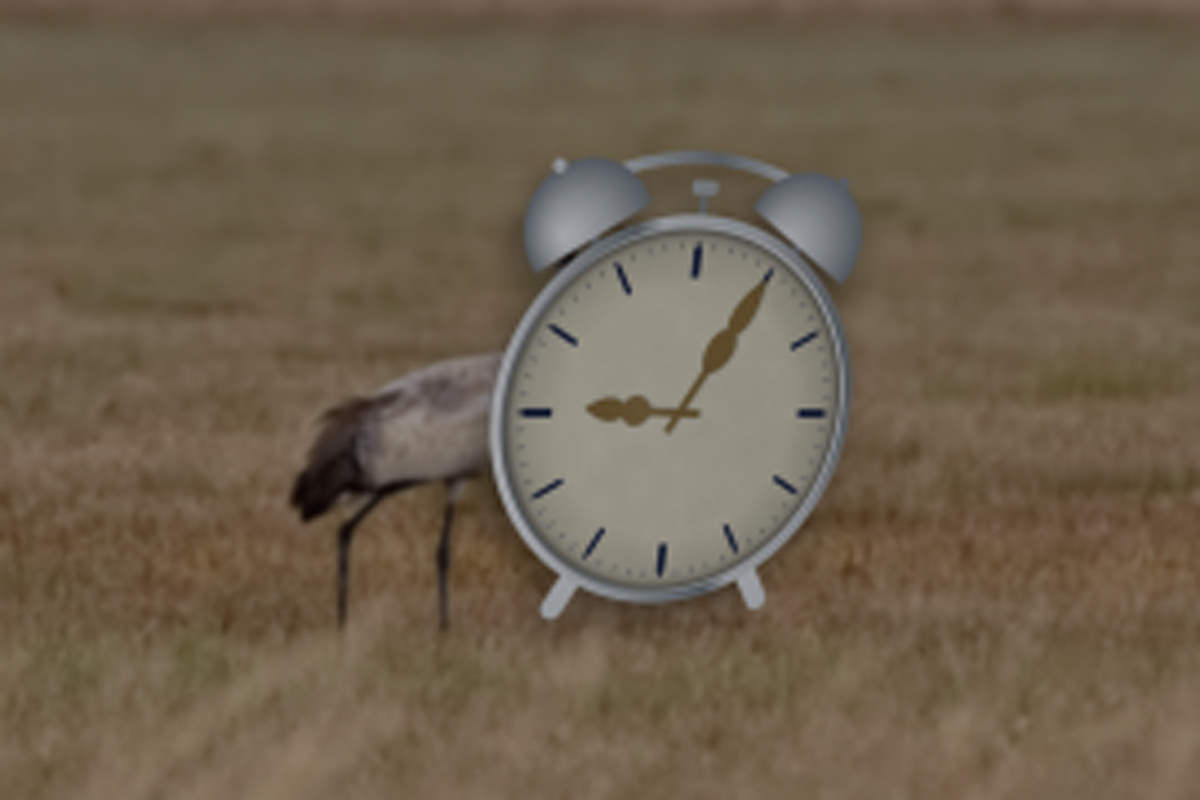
9:05
